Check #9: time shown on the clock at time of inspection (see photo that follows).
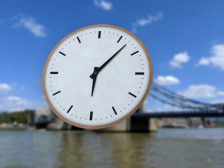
6:07
